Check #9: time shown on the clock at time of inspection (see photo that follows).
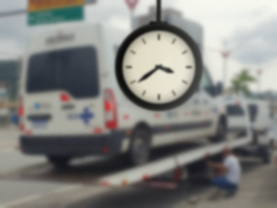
3:39
